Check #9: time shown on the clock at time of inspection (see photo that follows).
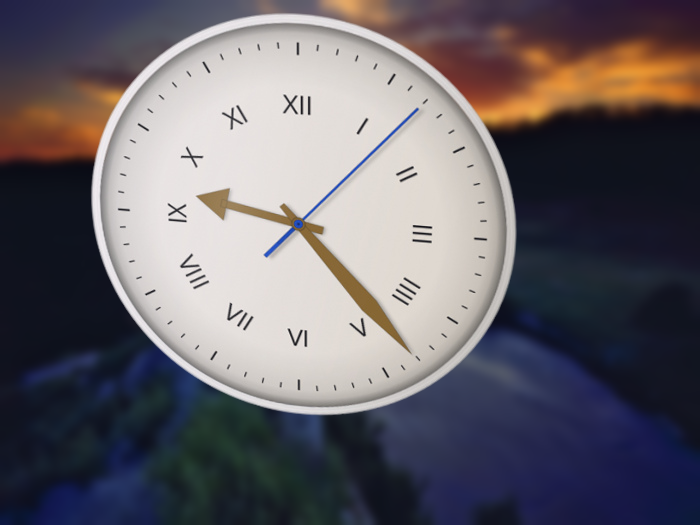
9:23:07
